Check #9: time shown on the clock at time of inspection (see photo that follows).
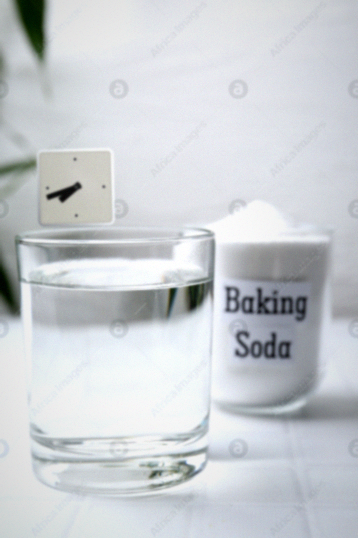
7:42
